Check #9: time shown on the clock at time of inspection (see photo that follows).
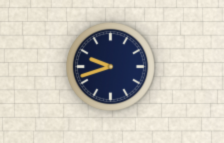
9:42
